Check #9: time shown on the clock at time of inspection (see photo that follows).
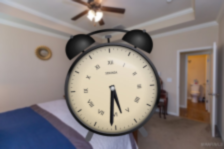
5:31
